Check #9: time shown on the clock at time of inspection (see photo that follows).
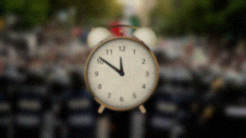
11:51
